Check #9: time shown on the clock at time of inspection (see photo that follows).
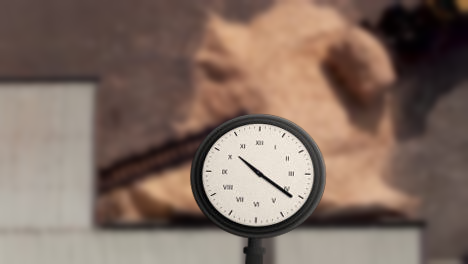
10:21
